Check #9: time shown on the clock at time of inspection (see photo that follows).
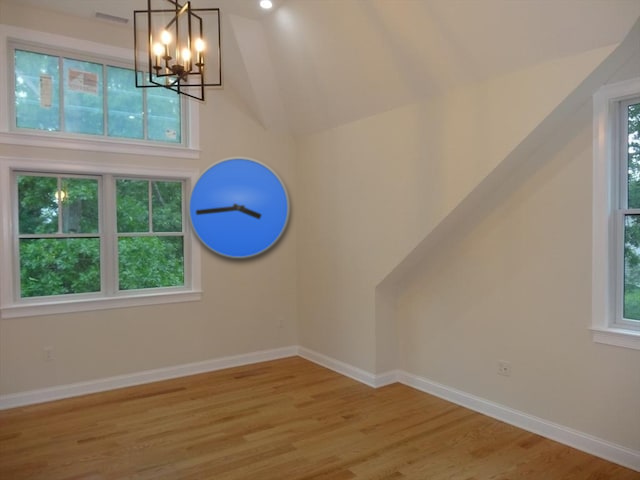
3:44
